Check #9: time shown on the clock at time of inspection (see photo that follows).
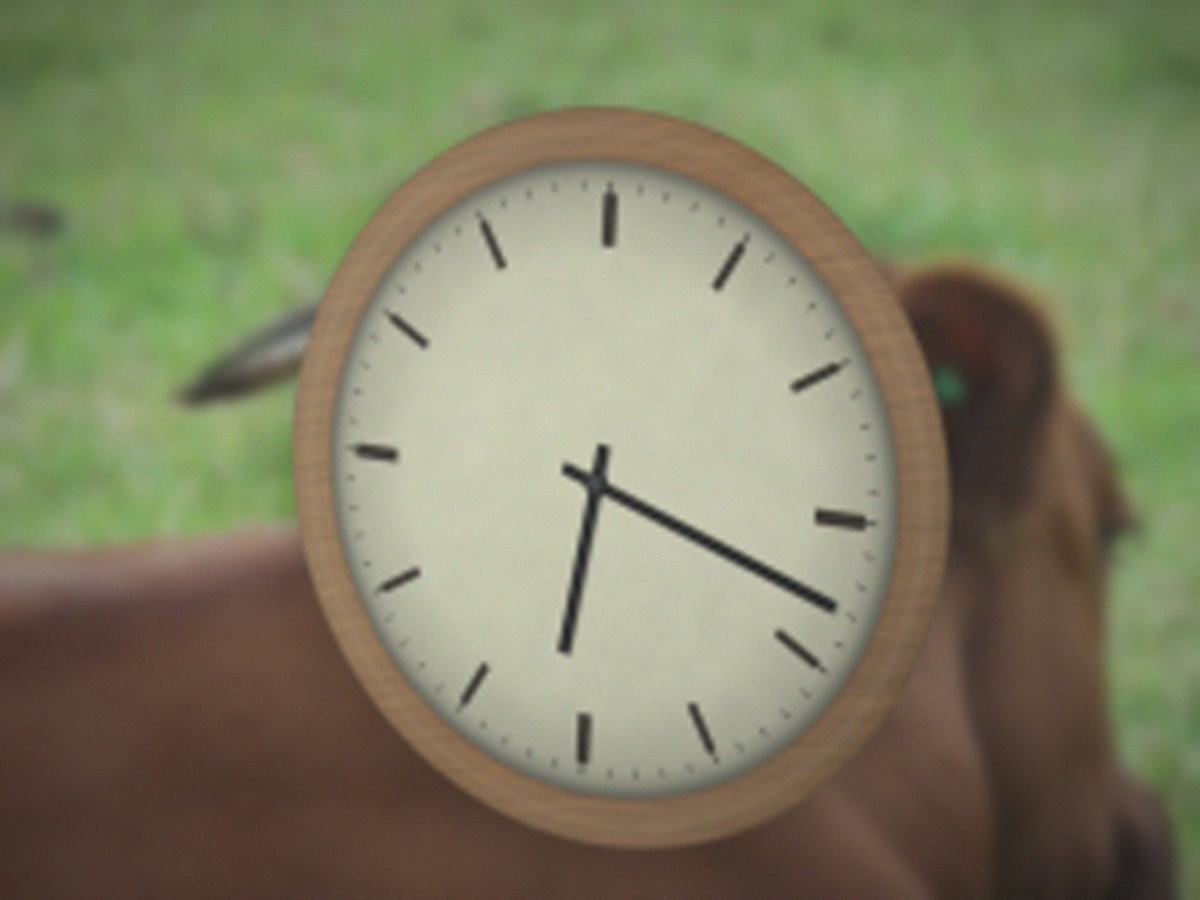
6:18
